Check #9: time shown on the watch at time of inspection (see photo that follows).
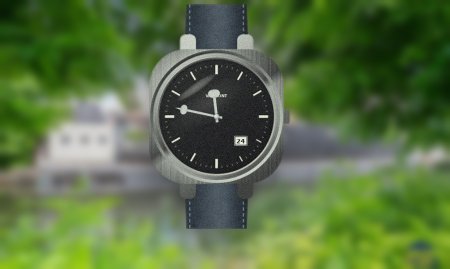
11:47
